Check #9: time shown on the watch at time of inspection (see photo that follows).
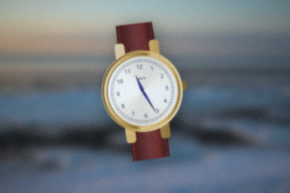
11:26
